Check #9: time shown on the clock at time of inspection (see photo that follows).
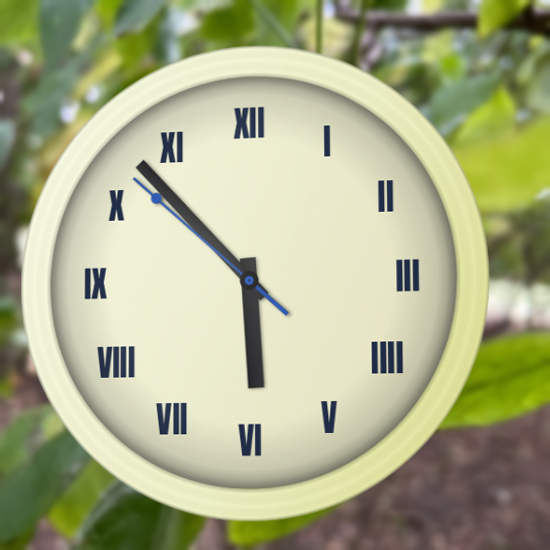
5:52:52
